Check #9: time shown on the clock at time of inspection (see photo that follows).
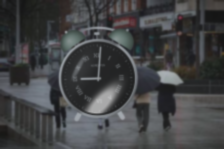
9:01
